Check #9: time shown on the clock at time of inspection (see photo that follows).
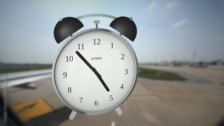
4:53
